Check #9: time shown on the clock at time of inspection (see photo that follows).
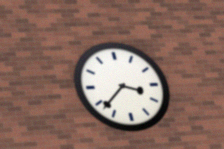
3:38
